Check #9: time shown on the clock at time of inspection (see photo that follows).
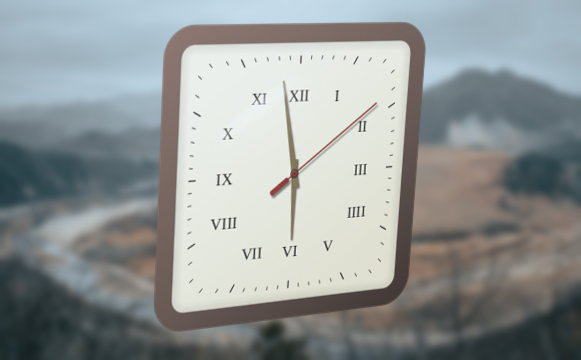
5:58:09
